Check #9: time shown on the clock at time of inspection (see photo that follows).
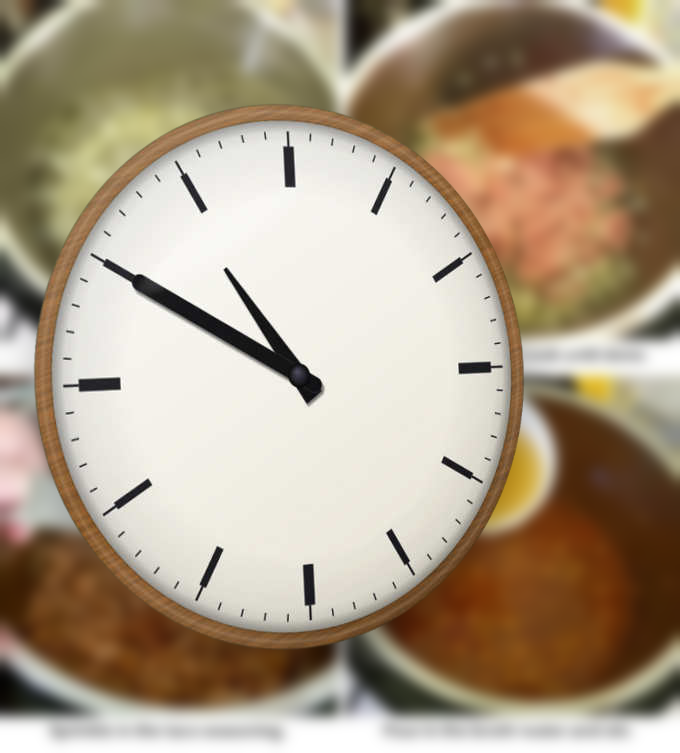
10:50
